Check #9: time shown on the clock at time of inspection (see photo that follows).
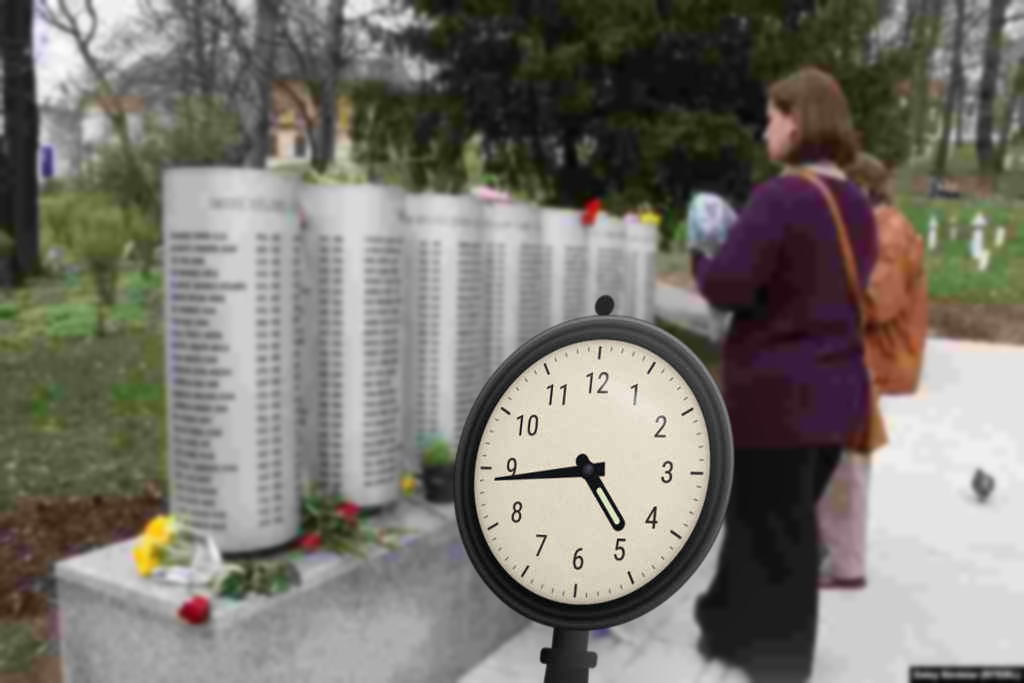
4:44
